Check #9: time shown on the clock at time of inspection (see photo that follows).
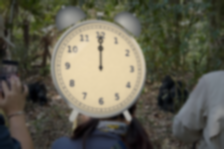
12:00
